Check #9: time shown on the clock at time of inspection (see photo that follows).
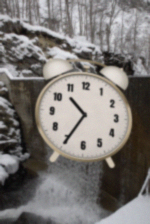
10:35
